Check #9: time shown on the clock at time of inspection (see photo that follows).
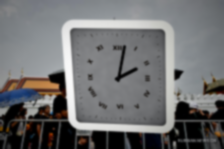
2:02
